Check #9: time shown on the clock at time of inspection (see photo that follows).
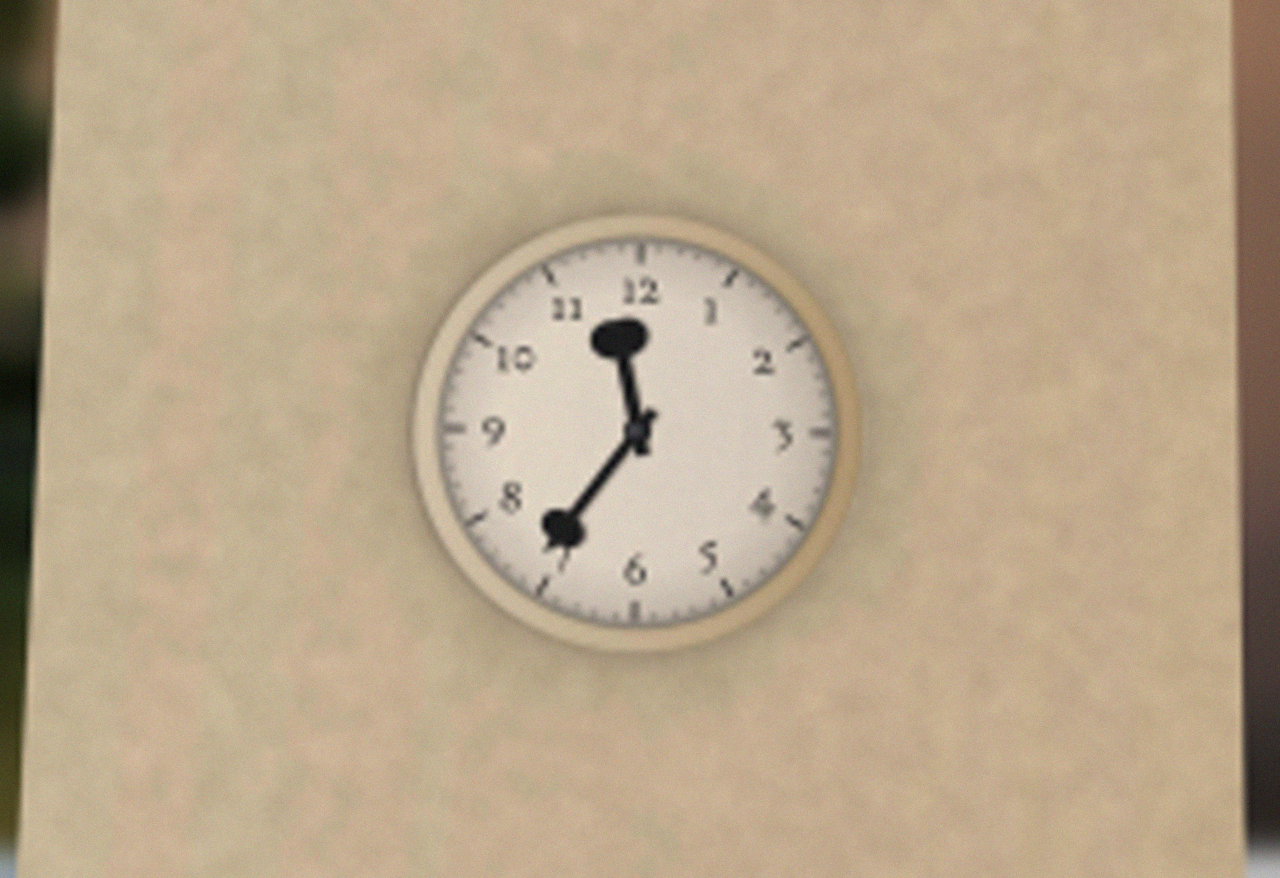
11:36
